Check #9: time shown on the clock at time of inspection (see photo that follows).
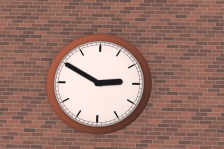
2:50
